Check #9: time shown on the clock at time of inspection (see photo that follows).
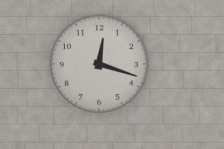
12:18
